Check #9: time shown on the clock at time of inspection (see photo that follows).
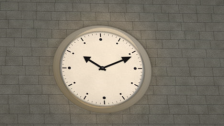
10:11
